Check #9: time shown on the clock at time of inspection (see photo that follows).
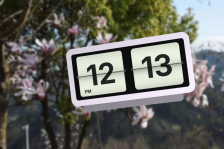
12:13
